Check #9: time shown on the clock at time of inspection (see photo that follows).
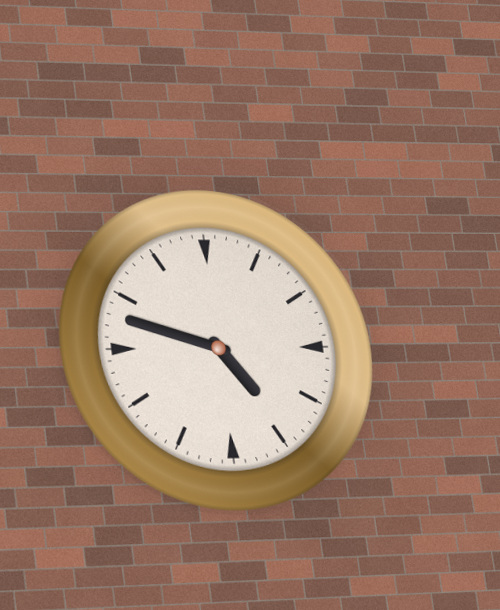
4:48
